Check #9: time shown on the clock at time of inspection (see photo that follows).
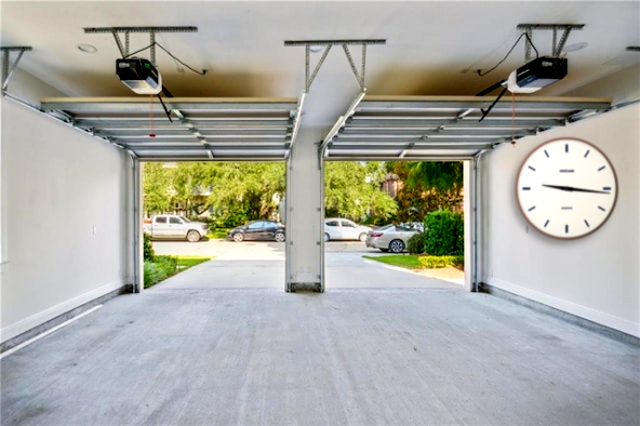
9:16
